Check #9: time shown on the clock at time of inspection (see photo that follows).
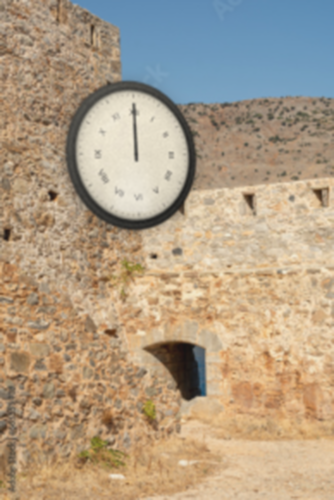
12:00
